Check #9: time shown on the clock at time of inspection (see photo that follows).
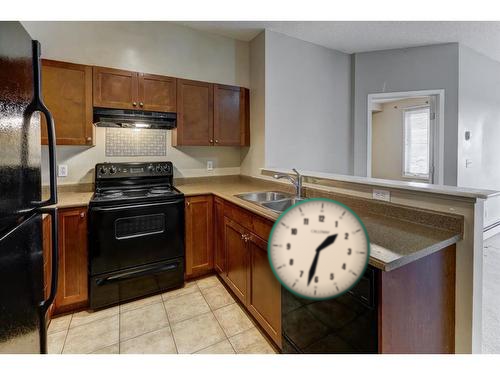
1:32
